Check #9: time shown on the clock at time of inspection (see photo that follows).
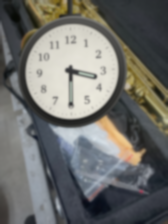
3:30
